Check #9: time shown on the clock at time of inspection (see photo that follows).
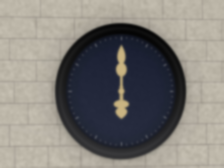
6:00
